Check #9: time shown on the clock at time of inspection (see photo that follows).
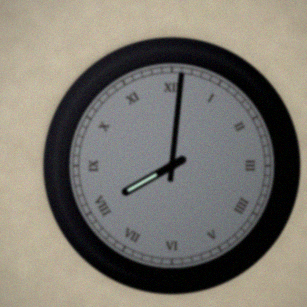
8:01
